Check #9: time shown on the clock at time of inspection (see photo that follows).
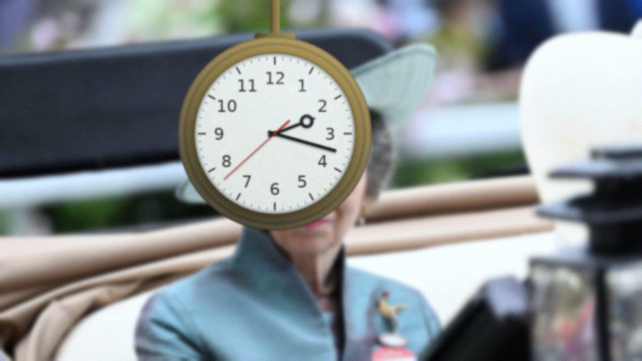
2:17:38
